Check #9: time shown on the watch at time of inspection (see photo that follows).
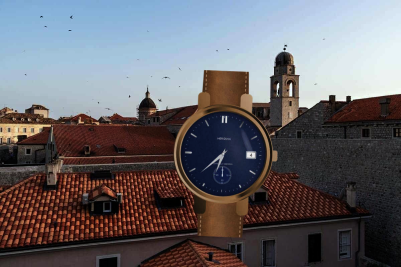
6:38
